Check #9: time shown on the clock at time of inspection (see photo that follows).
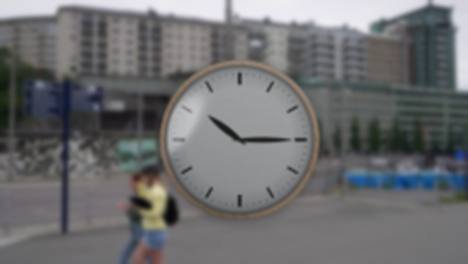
10:15
